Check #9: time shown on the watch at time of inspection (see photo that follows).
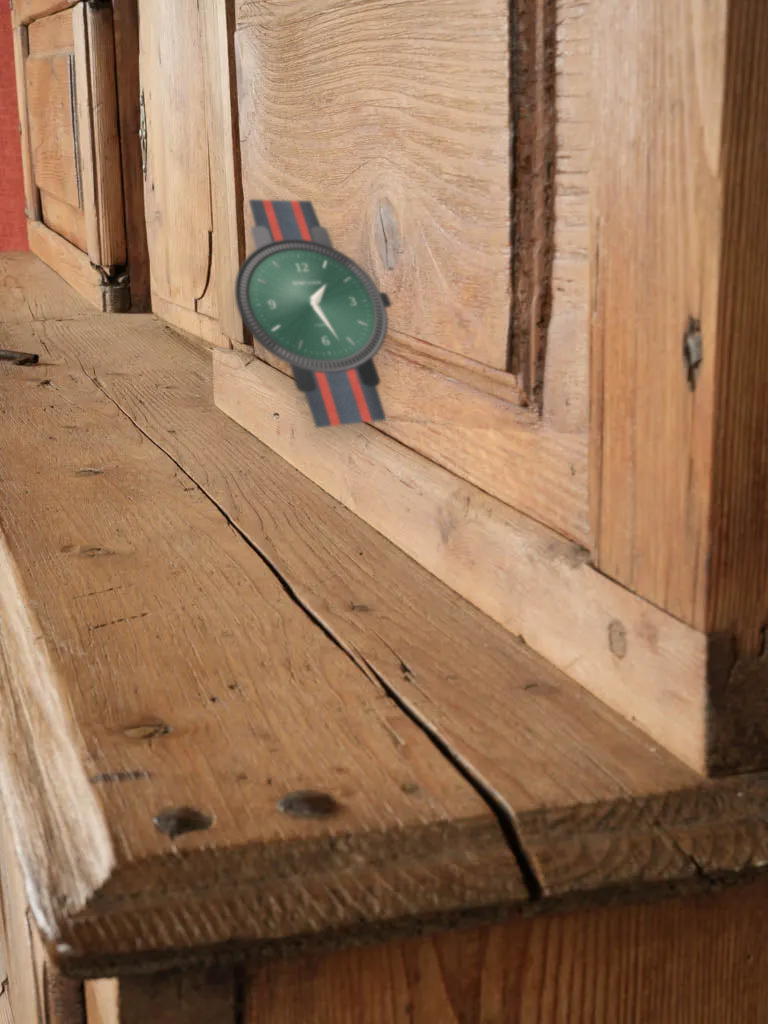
1:27
